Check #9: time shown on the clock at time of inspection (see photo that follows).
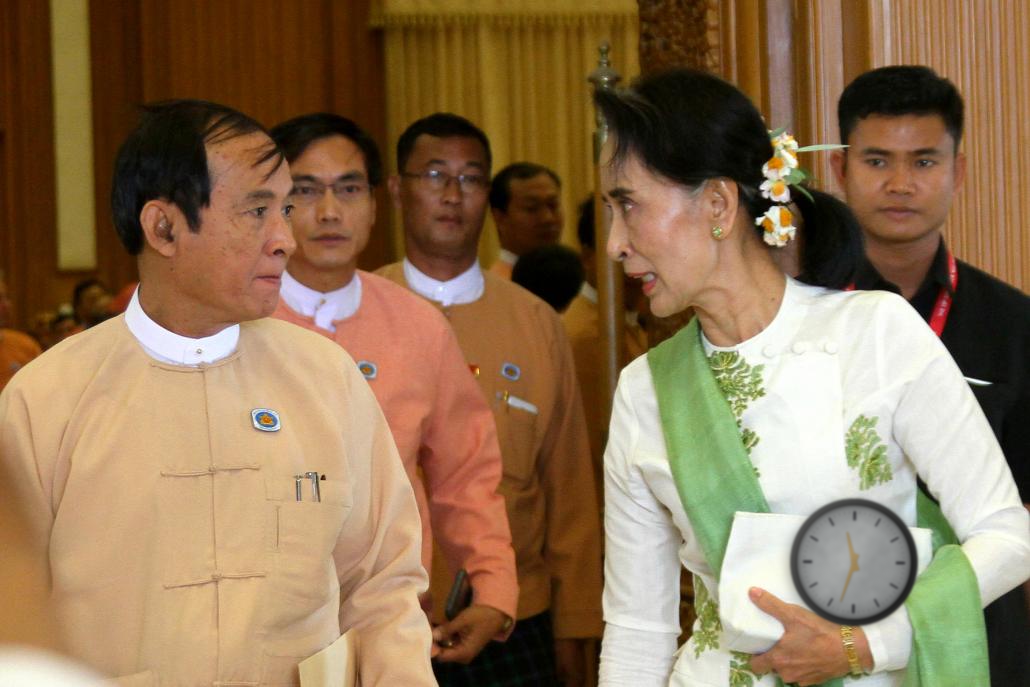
11:33
